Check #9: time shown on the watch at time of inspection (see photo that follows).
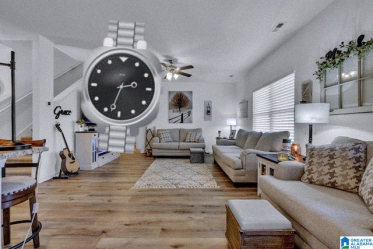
2:33
